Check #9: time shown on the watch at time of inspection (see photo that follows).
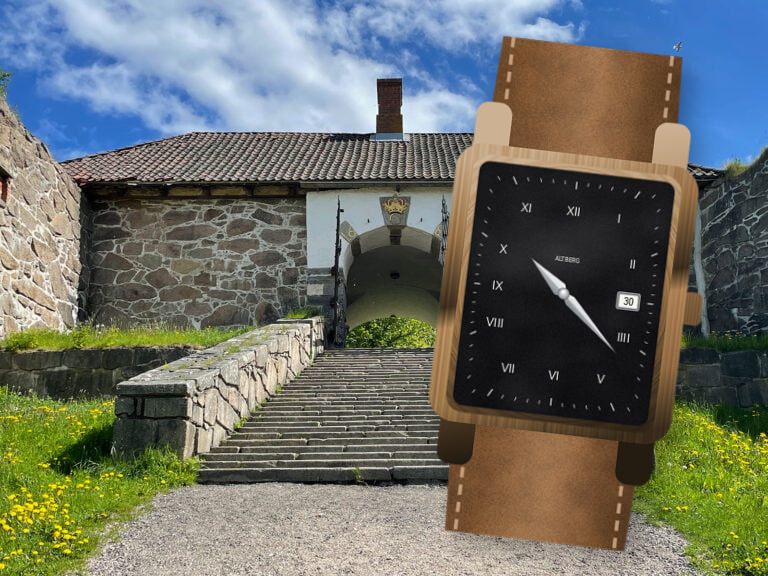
10:22
